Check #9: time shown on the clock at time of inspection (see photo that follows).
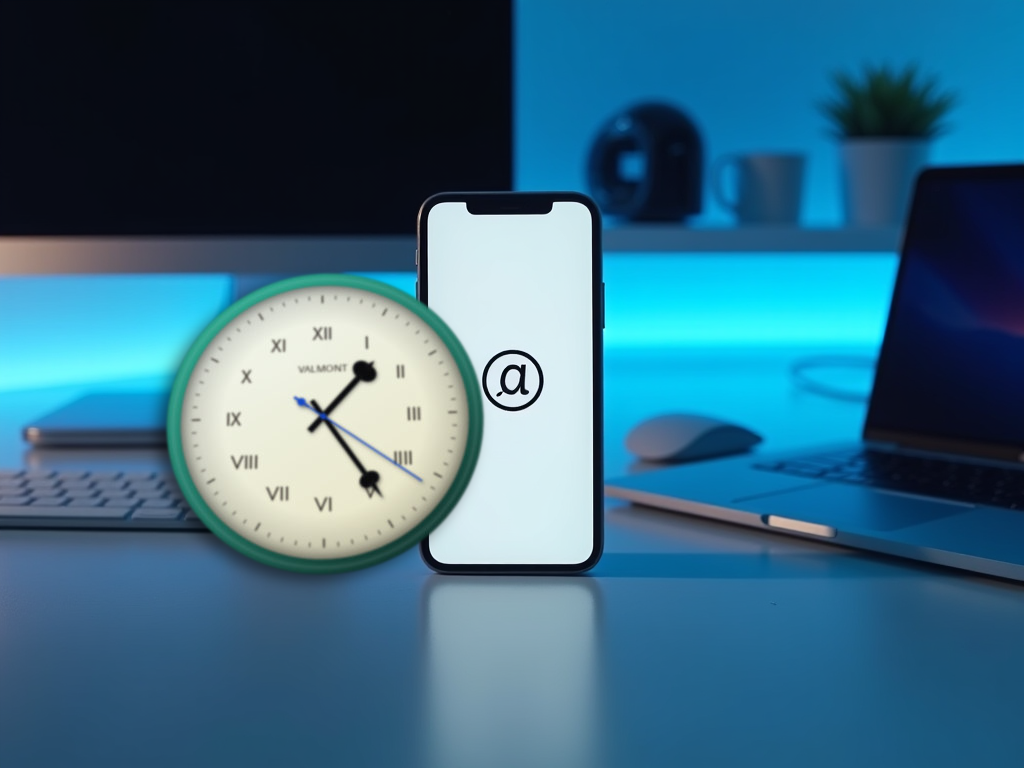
1:24:21
